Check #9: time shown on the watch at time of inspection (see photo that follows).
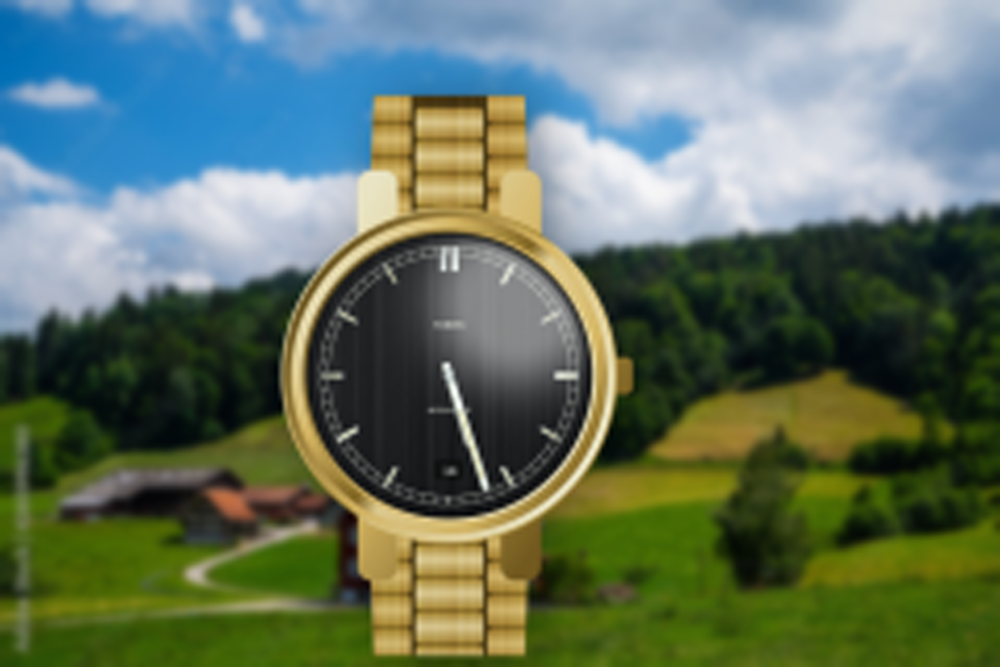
5:27
